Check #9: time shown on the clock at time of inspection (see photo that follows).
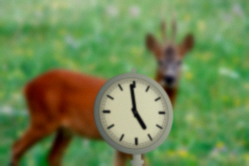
4:59
